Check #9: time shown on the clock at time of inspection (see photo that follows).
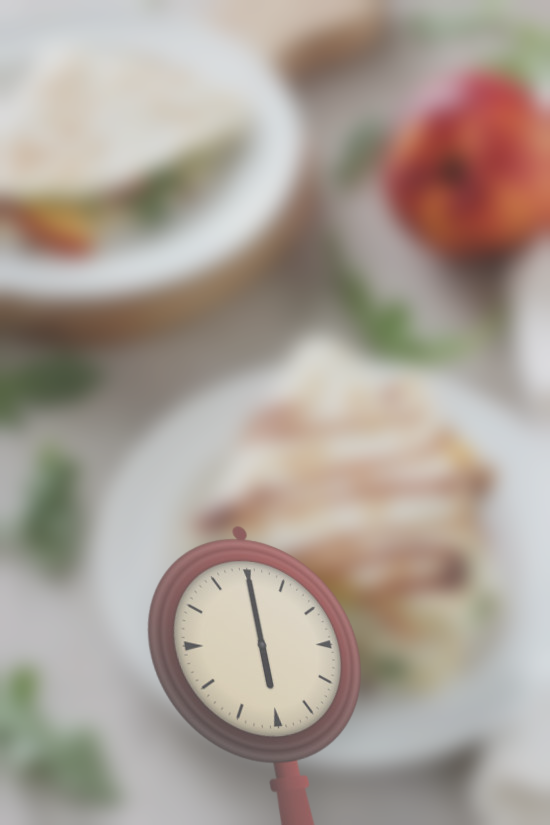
6:00
